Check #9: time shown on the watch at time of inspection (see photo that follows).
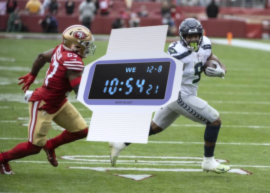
10:54:21
